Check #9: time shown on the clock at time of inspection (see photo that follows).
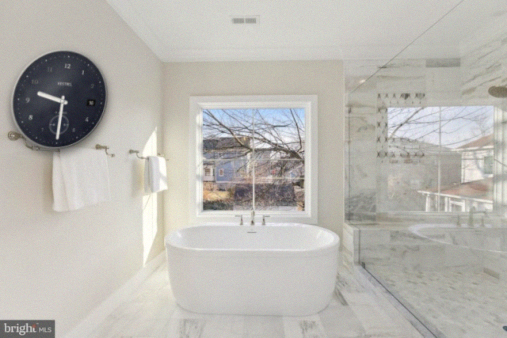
9:30
